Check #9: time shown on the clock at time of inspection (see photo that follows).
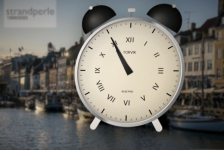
10:55
